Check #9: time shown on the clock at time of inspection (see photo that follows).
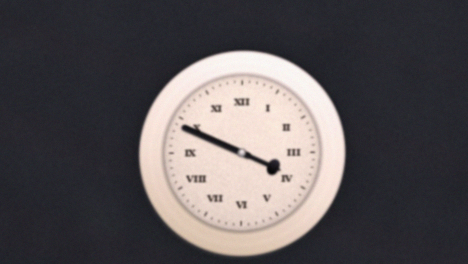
3:49
